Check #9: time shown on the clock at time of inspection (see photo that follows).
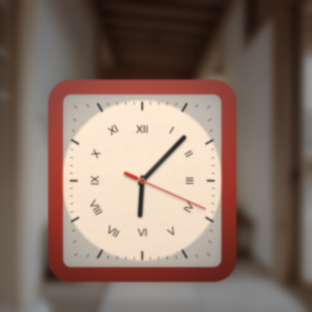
6:07:19
